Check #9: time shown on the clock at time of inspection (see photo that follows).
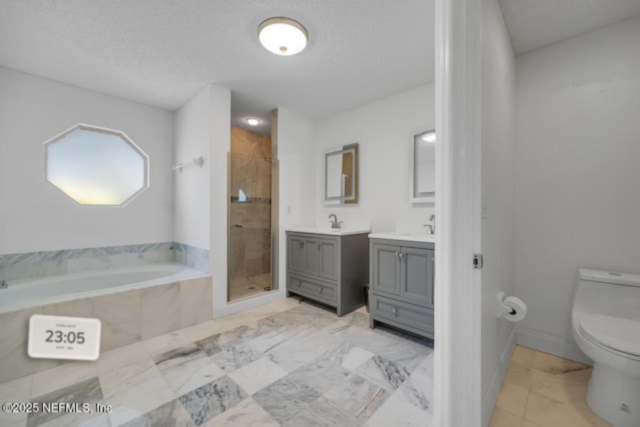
23:05
